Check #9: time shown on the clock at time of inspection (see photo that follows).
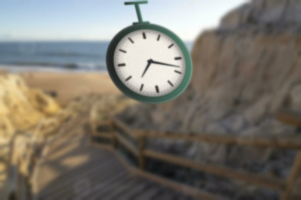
7:18
